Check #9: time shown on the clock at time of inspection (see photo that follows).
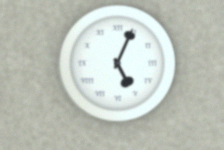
5:04
